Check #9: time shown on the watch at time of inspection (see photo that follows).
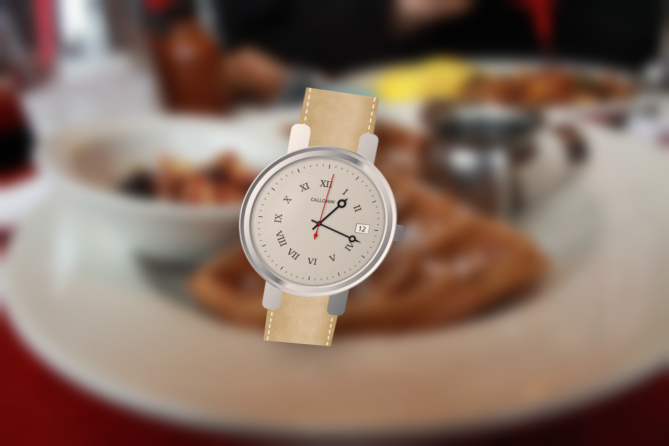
1:18:01
